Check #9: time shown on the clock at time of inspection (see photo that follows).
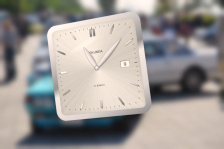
11:08
